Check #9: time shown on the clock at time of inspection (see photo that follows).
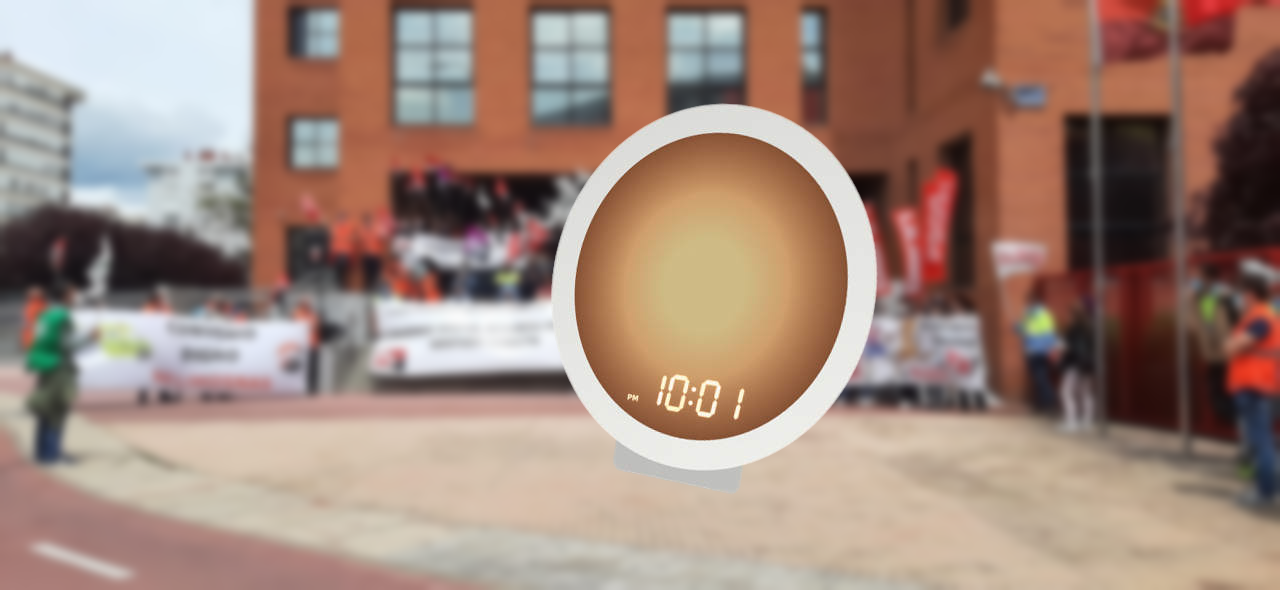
10:01
